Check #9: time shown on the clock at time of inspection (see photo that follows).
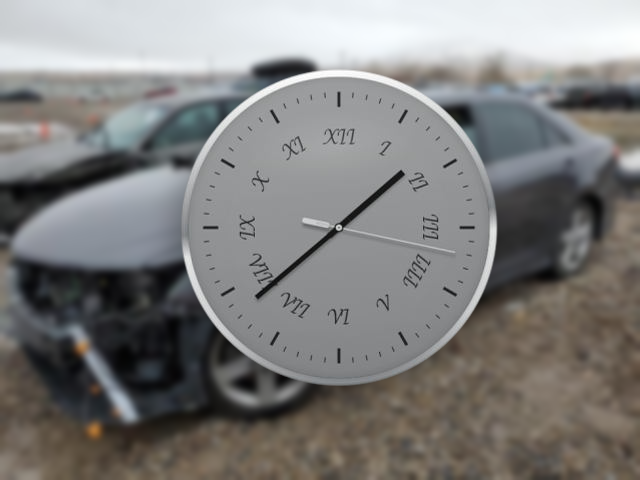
1:38:17
